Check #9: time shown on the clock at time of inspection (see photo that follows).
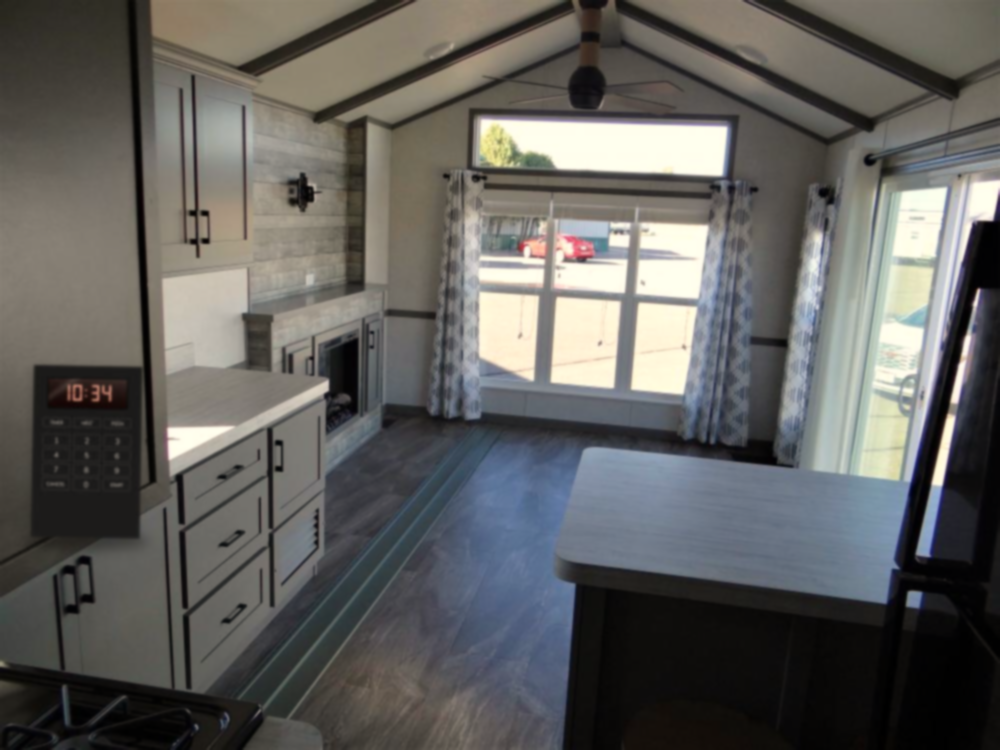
10:34
